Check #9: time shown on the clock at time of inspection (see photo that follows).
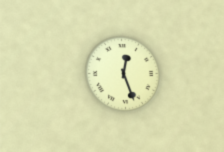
12:27
